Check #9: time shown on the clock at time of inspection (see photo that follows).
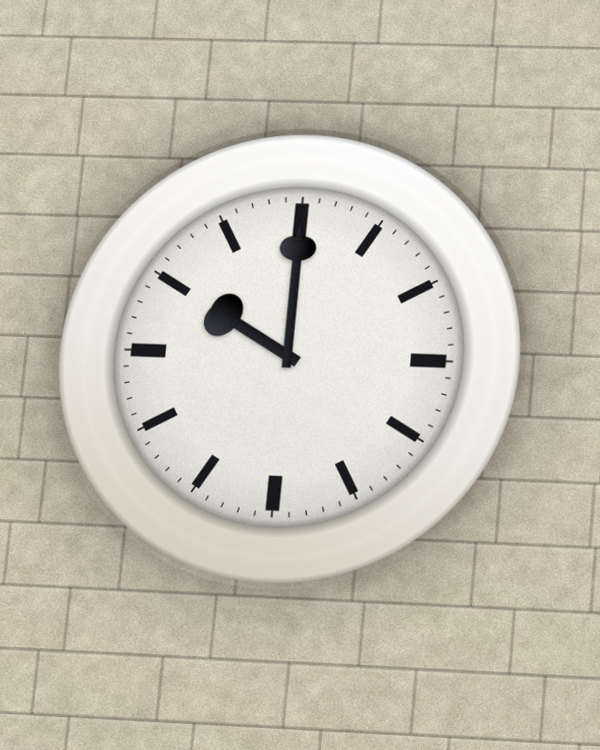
10:00
